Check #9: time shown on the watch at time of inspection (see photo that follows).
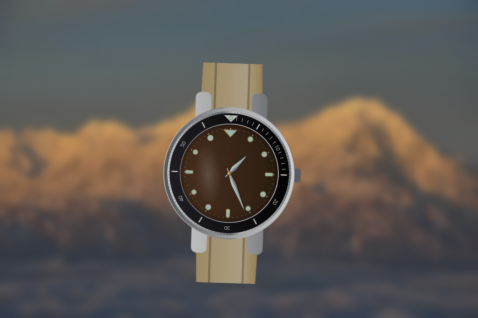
1:26
